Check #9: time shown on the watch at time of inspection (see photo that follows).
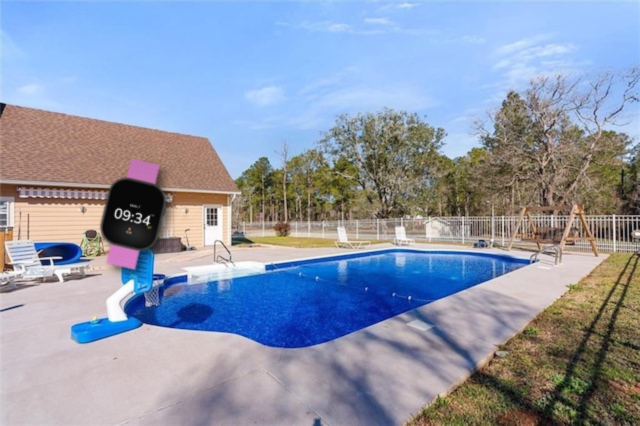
9:34
